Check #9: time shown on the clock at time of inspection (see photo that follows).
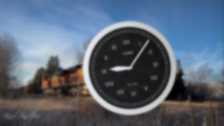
9:07
